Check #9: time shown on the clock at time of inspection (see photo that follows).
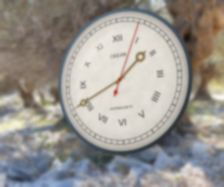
1:41:04
